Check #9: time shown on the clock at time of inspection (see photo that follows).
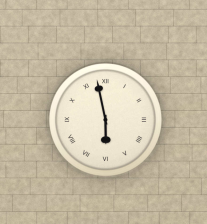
5:58
